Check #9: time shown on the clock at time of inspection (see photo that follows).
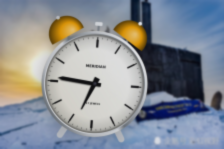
6:46
